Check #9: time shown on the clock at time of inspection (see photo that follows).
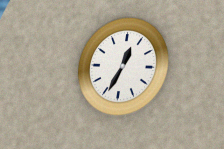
12:34
